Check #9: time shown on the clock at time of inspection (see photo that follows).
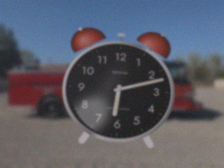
6:12
